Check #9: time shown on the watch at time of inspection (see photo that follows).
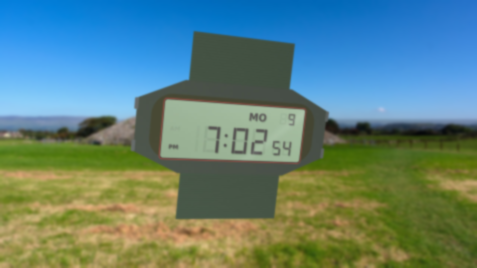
7:02:54
